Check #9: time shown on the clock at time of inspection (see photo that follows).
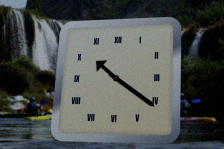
10:21
